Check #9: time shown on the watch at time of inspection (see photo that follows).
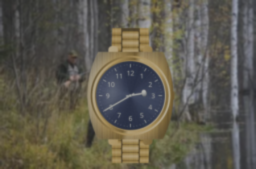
2:40
